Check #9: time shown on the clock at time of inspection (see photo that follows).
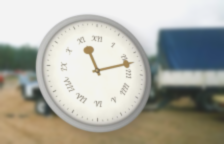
11:12
